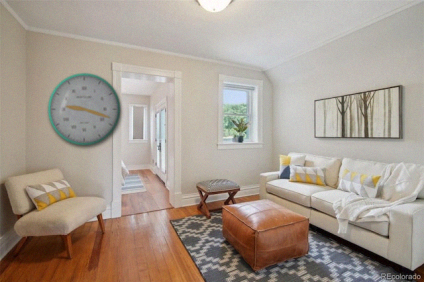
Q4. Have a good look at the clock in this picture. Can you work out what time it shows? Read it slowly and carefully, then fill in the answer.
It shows 9:18
